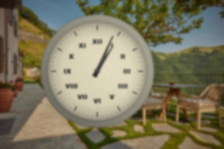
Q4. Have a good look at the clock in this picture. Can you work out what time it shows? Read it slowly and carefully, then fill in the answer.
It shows 1:04
